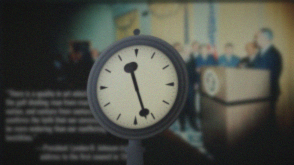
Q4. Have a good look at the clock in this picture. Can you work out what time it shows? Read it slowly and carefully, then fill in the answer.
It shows 11:27
